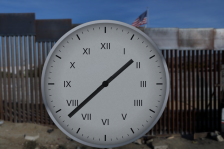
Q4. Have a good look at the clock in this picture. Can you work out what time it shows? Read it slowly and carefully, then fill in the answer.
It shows 1:38
